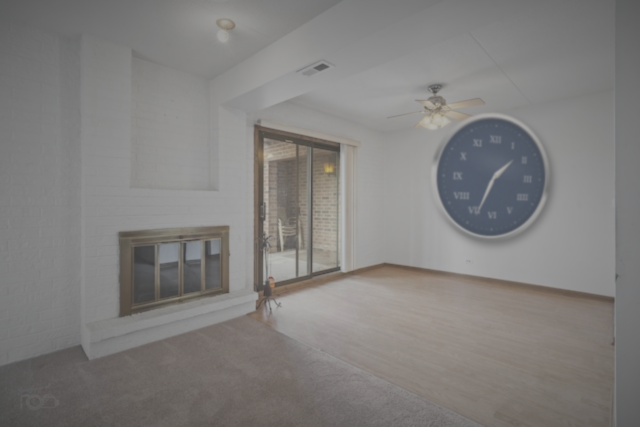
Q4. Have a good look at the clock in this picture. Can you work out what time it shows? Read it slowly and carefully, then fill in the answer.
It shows 1:34
